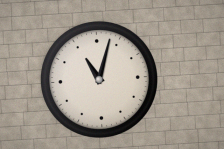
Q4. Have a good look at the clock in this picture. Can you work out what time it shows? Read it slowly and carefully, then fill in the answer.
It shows 11:03
